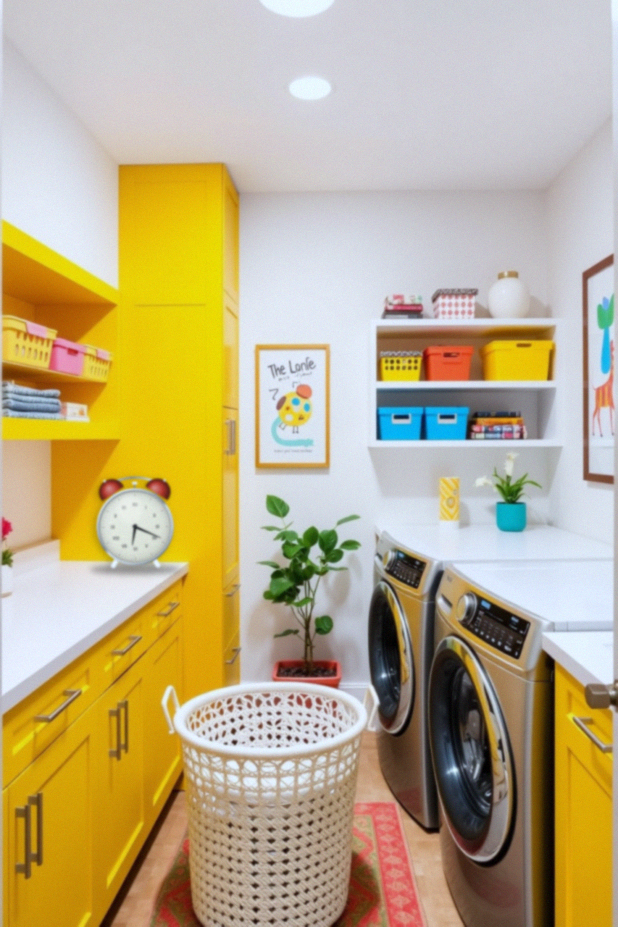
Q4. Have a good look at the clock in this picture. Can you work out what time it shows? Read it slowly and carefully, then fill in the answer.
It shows 6:19
